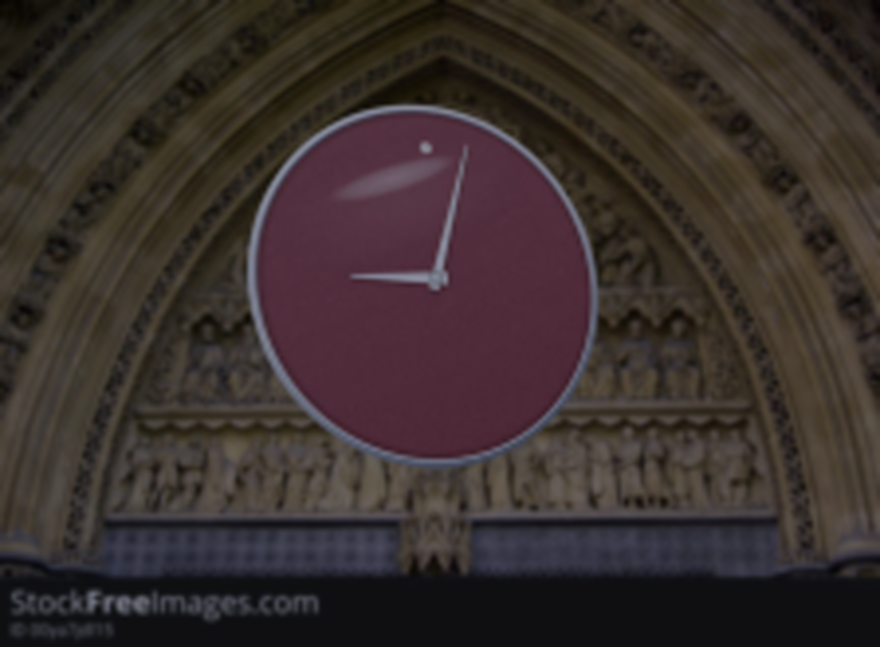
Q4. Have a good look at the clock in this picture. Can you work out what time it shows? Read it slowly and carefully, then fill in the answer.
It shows 9:03
